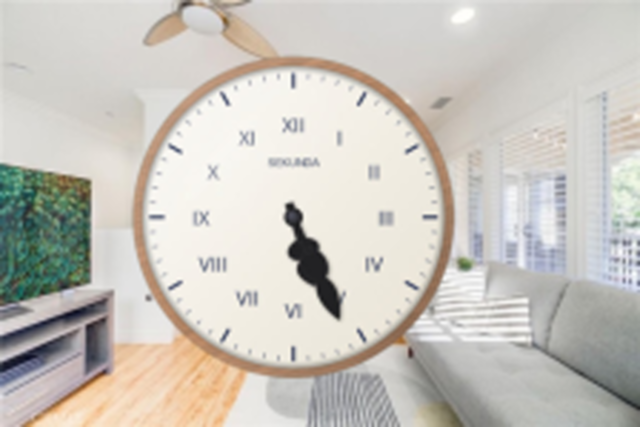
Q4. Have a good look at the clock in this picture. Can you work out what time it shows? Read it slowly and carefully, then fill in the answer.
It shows 5:26
